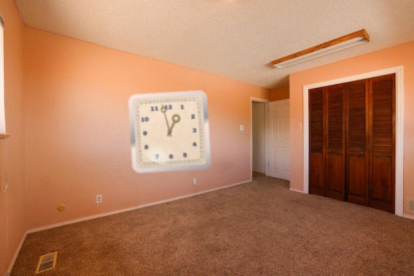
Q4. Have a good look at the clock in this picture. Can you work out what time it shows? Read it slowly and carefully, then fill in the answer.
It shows 12:58
